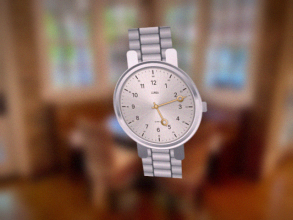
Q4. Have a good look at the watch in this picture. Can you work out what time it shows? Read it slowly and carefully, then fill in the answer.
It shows 5:12
